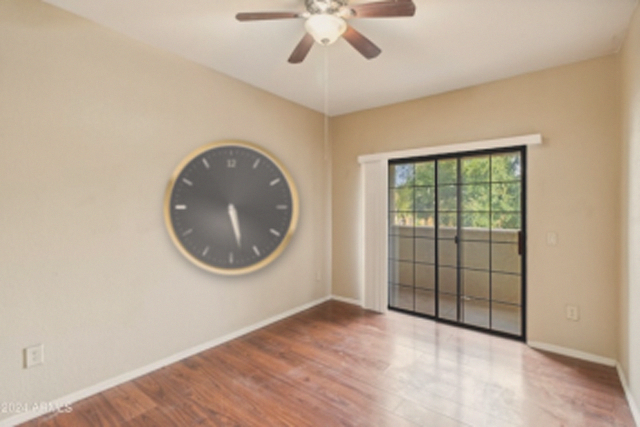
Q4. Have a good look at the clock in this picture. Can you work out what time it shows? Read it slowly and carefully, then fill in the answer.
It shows 5:28
